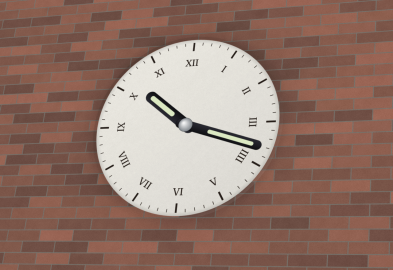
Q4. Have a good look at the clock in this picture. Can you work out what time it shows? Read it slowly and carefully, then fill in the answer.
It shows 10:18
